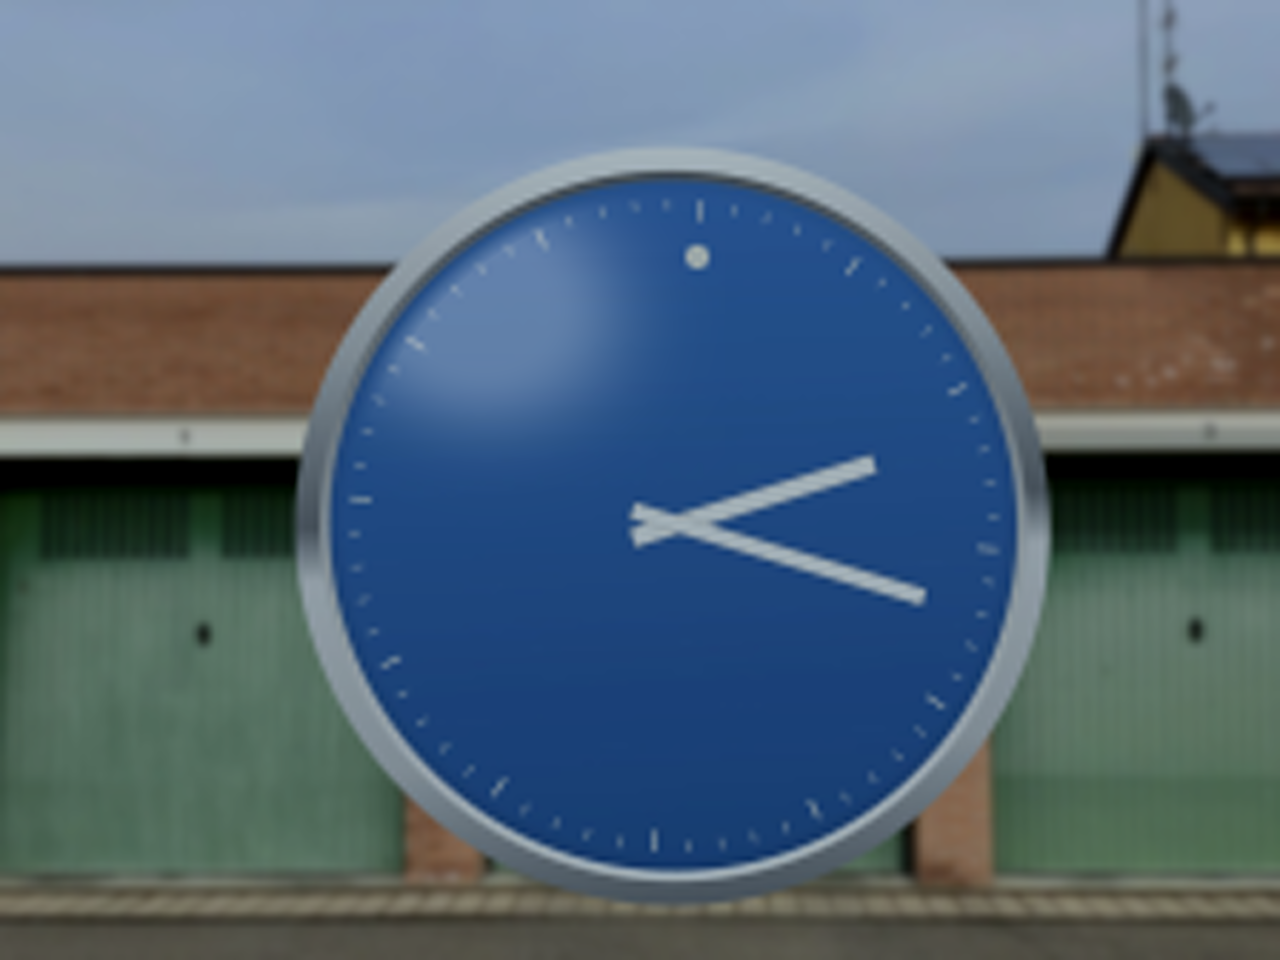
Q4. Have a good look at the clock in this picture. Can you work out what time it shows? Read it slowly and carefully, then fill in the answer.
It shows 2:17
